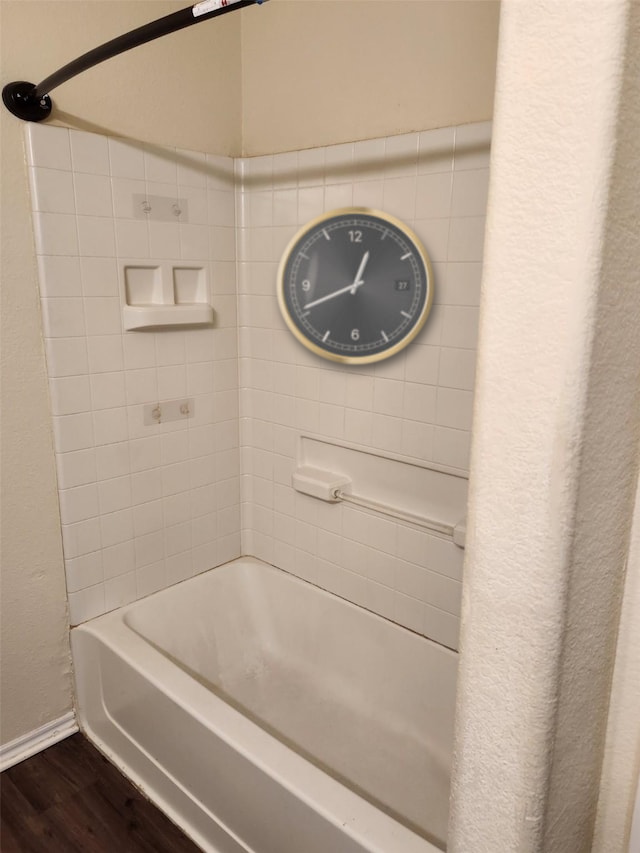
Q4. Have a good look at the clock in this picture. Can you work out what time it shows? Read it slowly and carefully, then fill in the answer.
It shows 12:41
